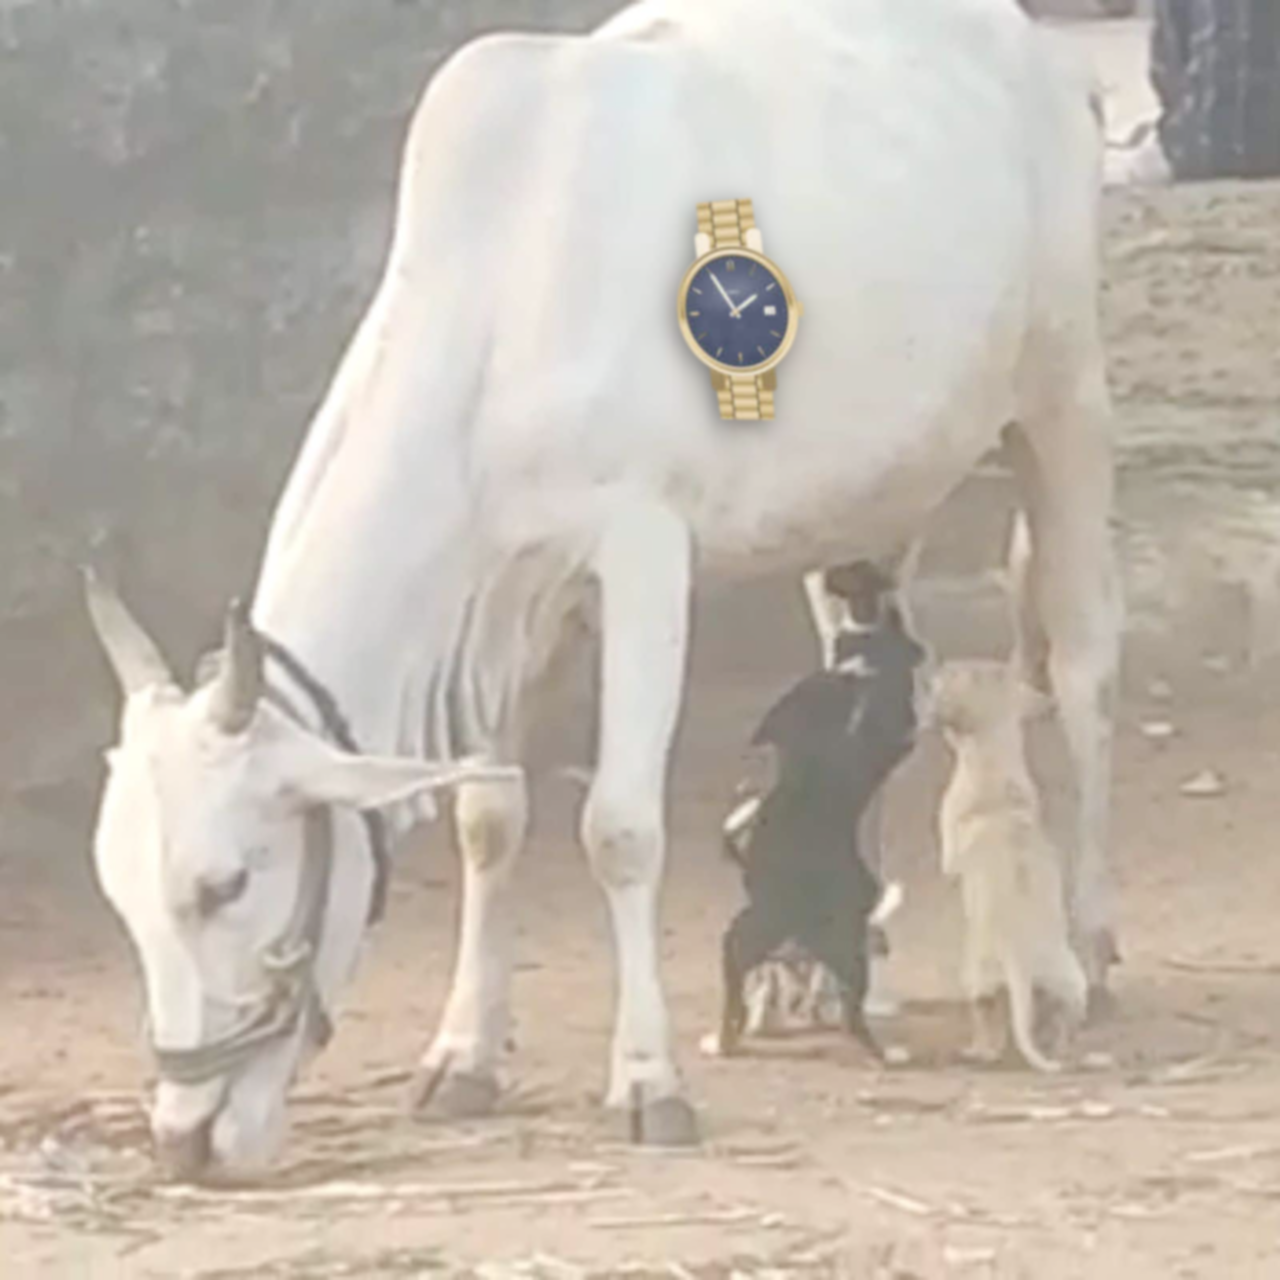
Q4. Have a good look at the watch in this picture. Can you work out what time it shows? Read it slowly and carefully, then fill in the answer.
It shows 1:55
